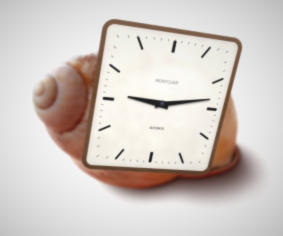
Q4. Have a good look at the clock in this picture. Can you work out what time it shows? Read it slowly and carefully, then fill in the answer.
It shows 9:13
